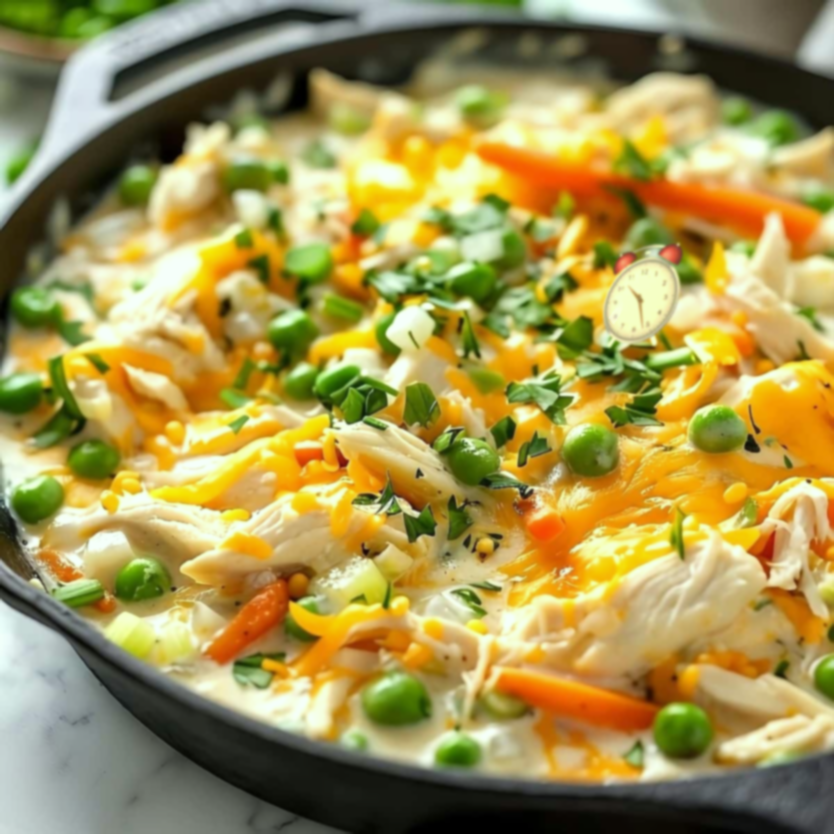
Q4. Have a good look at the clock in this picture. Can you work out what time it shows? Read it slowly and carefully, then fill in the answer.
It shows 10:27
